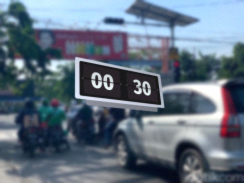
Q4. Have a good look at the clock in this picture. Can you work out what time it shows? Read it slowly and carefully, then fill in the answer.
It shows 0:30
